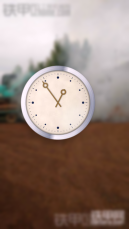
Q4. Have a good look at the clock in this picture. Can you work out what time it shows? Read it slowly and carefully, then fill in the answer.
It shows 12:54
